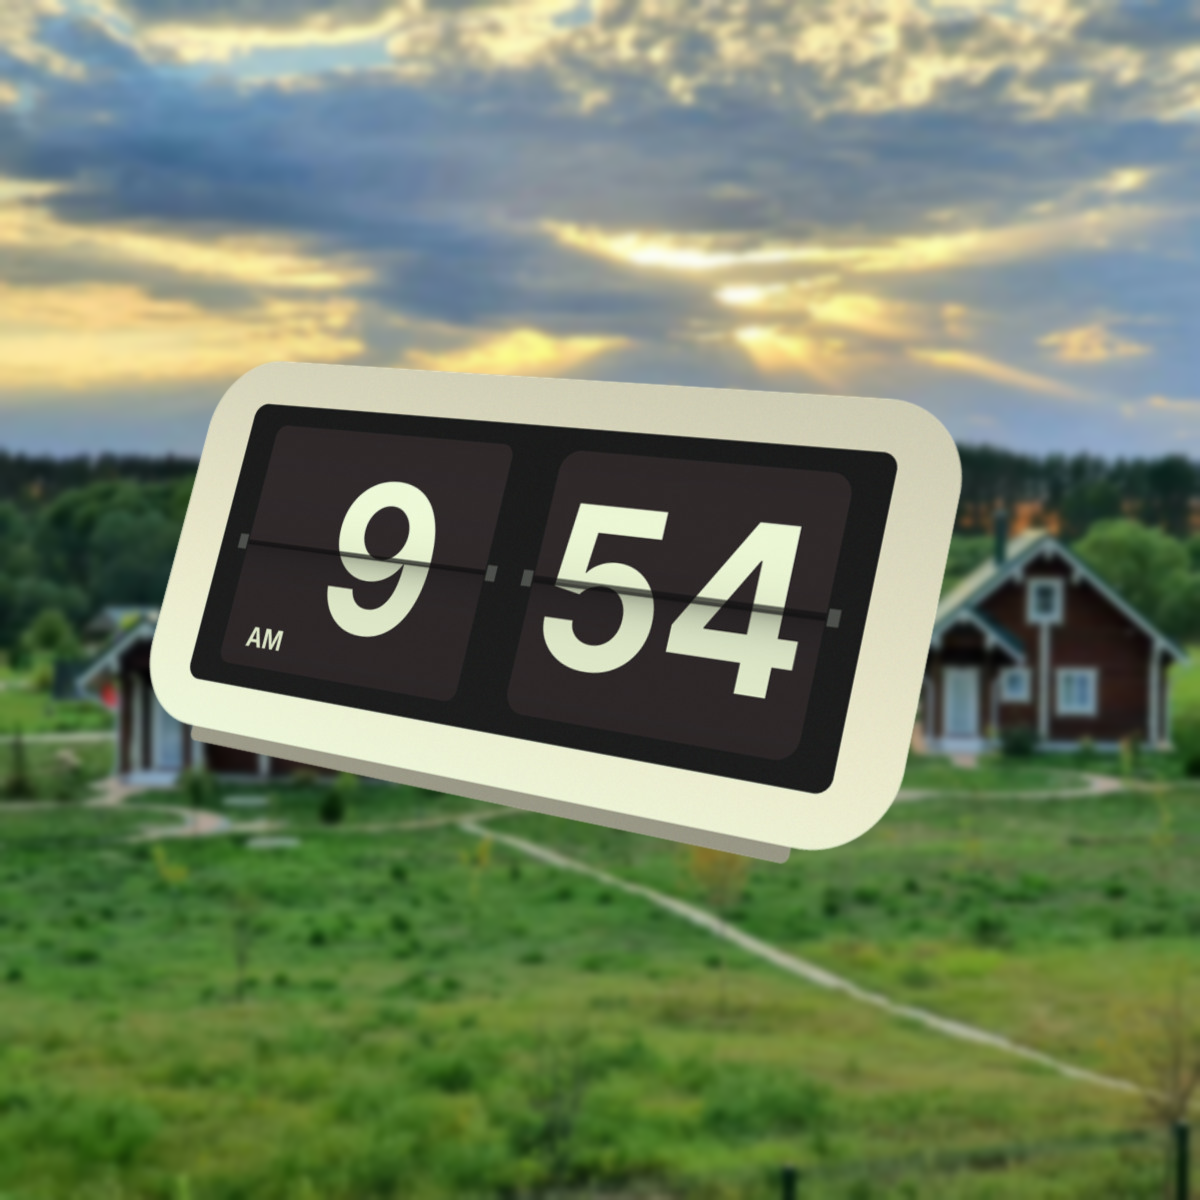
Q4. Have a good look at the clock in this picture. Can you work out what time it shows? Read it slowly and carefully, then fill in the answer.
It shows 9:54
